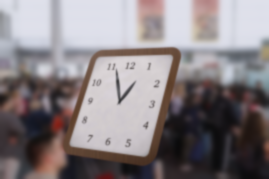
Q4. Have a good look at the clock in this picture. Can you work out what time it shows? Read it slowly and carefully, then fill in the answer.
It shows 12:56
